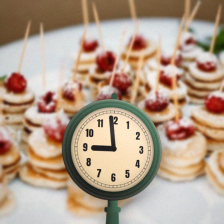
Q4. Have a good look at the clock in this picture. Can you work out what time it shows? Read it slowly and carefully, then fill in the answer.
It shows 8:59
